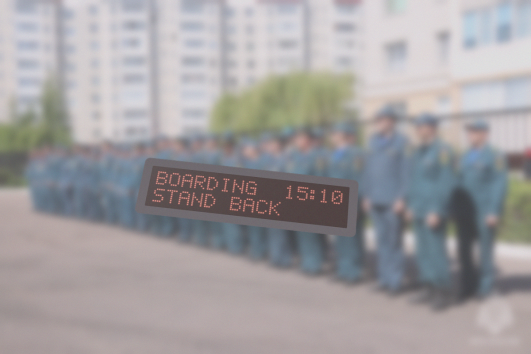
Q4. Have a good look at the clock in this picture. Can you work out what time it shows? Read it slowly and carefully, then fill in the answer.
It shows 15:10
